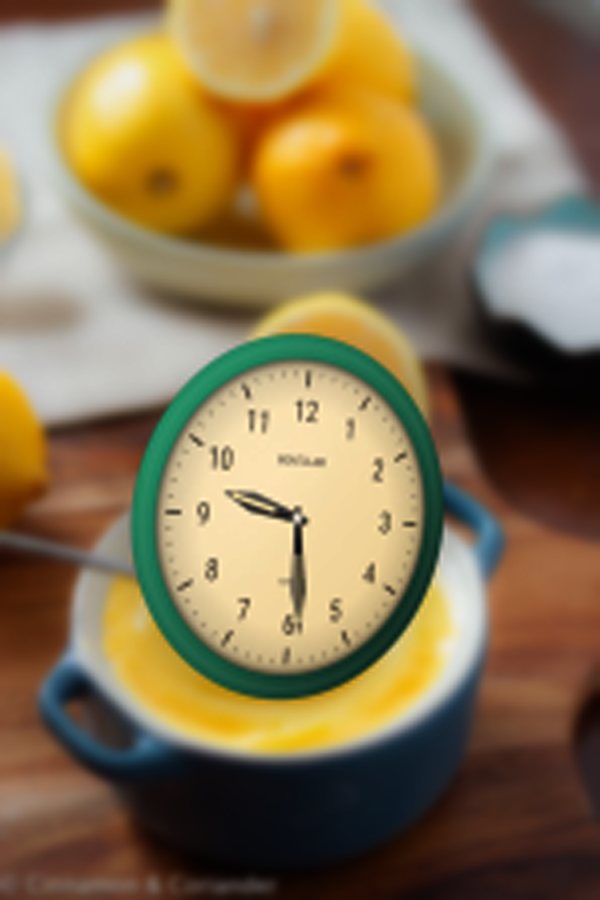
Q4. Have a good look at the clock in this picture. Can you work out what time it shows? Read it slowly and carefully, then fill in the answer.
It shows 9:29
